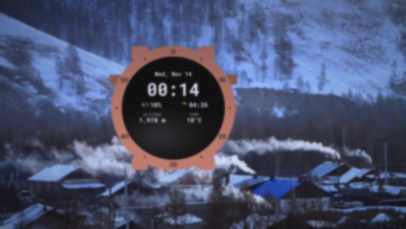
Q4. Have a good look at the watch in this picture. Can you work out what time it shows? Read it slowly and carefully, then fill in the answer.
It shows 0:14
